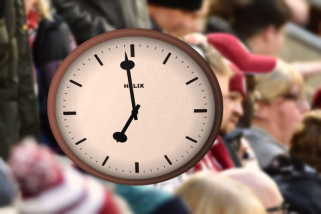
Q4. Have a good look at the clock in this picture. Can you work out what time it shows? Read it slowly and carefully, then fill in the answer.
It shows 6:59
